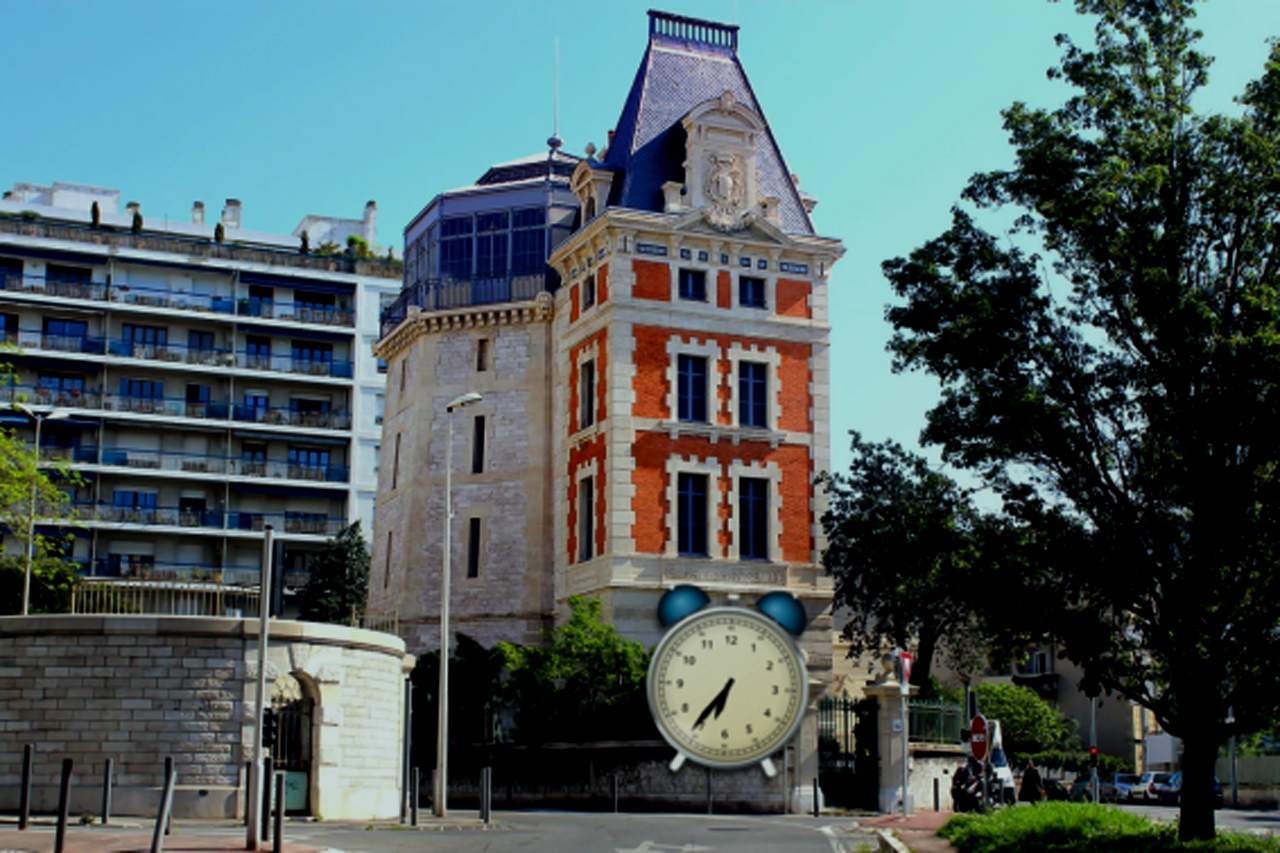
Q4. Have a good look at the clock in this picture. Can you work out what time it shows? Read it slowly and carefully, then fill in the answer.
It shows 6:36
